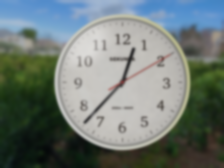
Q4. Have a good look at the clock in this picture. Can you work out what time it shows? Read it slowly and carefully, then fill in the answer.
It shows 12:37:10
